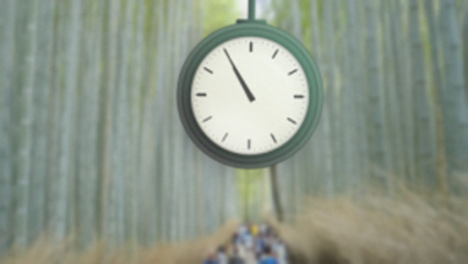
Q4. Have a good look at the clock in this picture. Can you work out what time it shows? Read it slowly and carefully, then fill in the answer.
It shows 10:55
